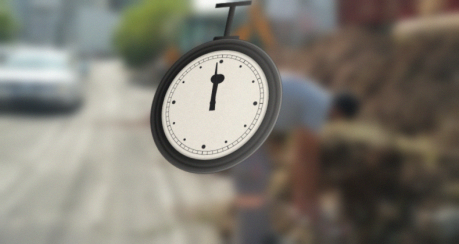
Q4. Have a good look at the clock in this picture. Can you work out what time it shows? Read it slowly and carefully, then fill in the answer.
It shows 11:59
